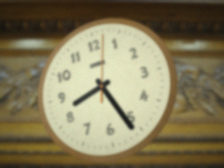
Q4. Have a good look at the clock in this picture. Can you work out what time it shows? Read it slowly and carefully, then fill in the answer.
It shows 8:26:02
